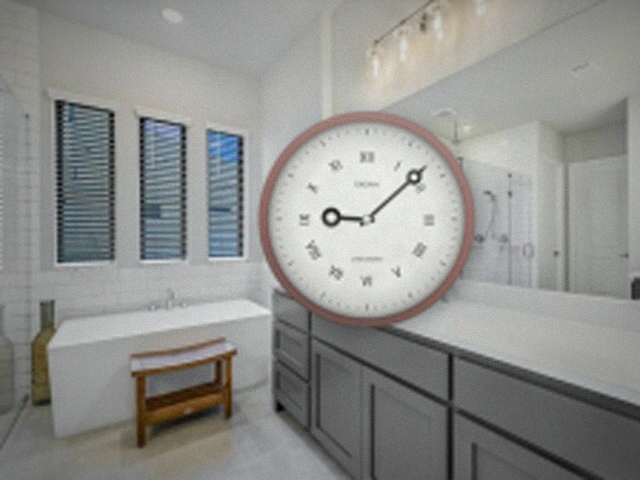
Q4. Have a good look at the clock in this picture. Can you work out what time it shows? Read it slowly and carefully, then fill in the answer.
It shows 9:08
